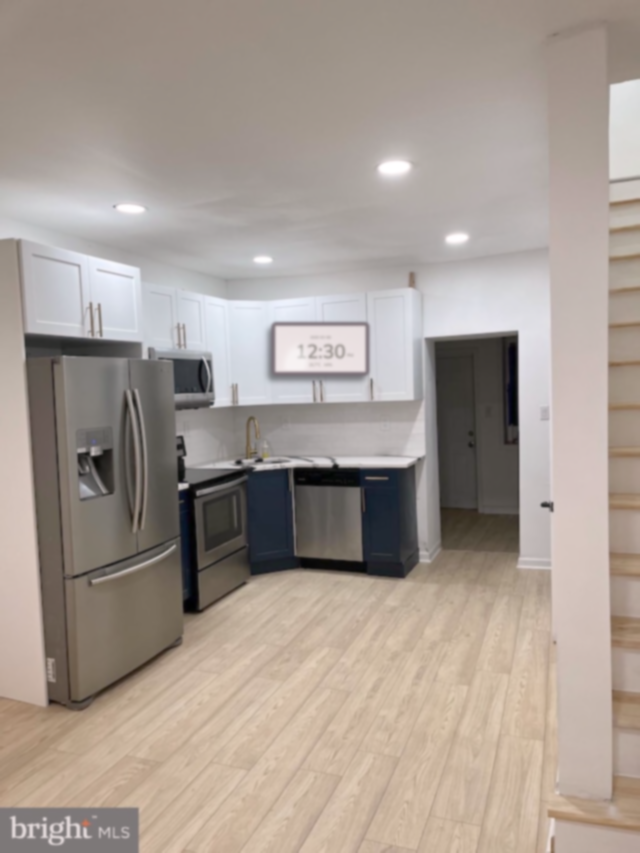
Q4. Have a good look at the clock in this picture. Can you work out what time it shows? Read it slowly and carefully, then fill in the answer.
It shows 12:30
